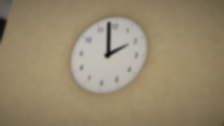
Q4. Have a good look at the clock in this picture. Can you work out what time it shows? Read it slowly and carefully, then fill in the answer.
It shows 1:58
